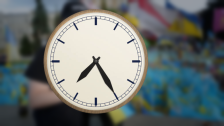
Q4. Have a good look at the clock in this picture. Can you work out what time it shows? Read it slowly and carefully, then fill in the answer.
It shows 7:25
